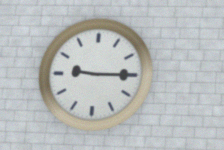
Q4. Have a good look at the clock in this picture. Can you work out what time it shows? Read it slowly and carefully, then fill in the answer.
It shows 9:15
